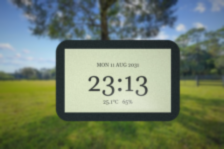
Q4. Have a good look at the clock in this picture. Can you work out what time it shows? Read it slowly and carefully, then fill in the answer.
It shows 23:13
